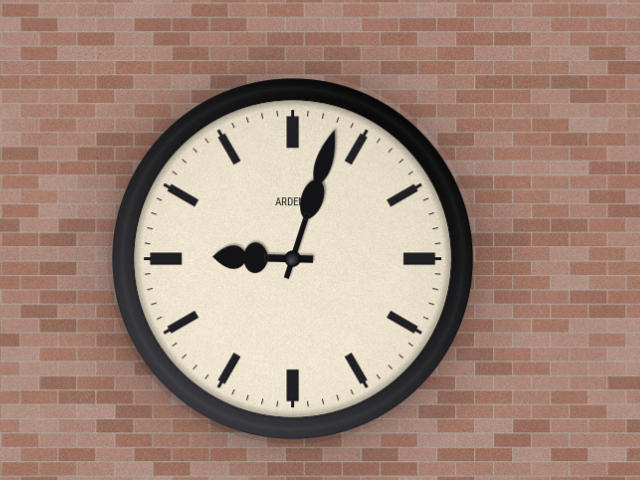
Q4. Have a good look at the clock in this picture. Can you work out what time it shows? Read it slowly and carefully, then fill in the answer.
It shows 9:03
